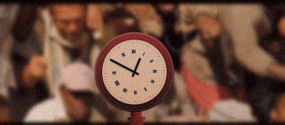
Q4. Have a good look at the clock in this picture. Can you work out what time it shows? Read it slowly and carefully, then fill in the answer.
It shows 12:50
